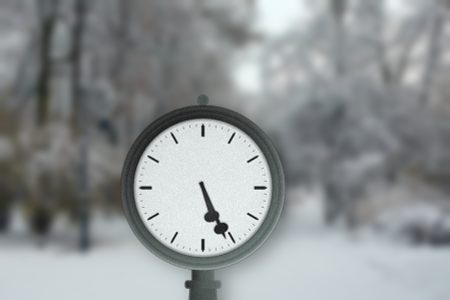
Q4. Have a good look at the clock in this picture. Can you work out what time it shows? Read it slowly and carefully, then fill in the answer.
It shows 5:26
